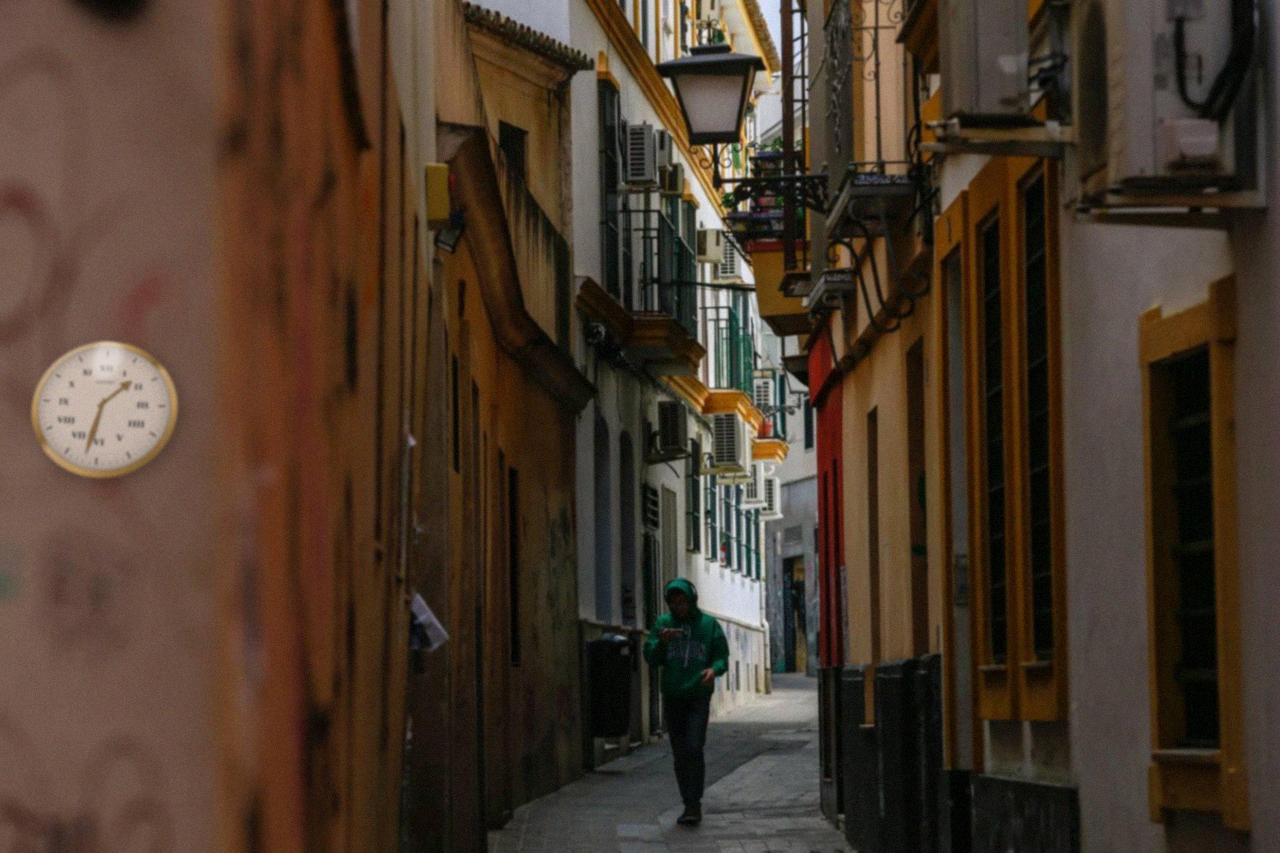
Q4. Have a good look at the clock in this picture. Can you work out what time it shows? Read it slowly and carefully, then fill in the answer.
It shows 1:32
